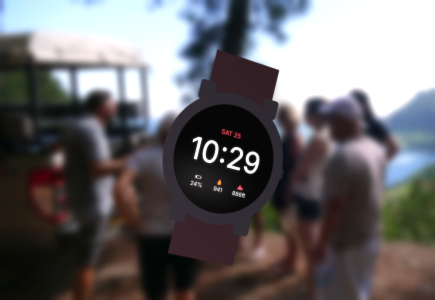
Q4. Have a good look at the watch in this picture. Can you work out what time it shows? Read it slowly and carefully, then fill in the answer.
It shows 10:29
